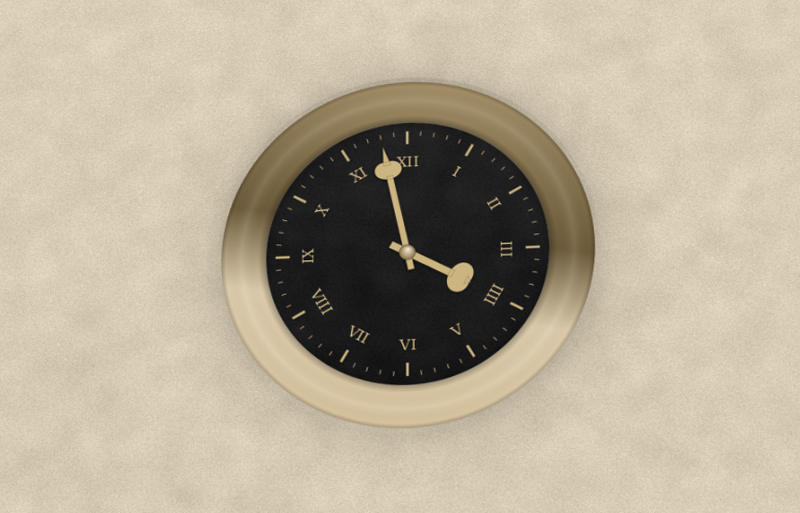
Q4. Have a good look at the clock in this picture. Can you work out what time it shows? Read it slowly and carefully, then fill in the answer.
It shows 3:58
